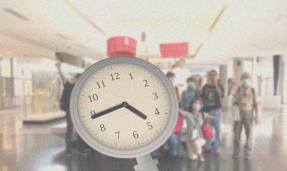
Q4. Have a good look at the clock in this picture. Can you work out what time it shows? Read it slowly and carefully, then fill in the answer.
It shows 4:44
